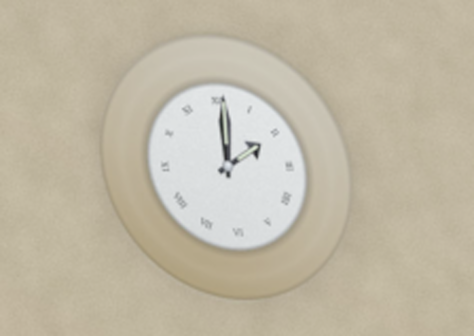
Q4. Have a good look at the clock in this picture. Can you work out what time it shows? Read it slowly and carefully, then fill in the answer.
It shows 2:01
